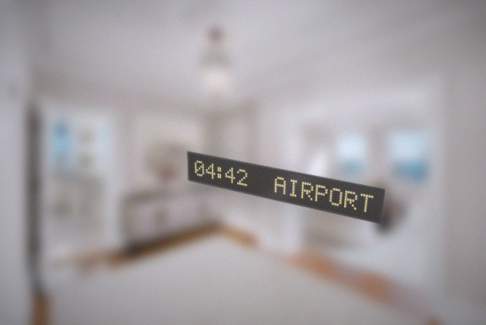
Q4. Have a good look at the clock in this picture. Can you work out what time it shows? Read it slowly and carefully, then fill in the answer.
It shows 4:42
